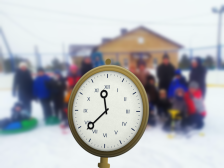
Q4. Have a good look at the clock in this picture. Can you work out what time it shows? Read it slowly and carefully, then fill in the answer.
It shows 11:38
